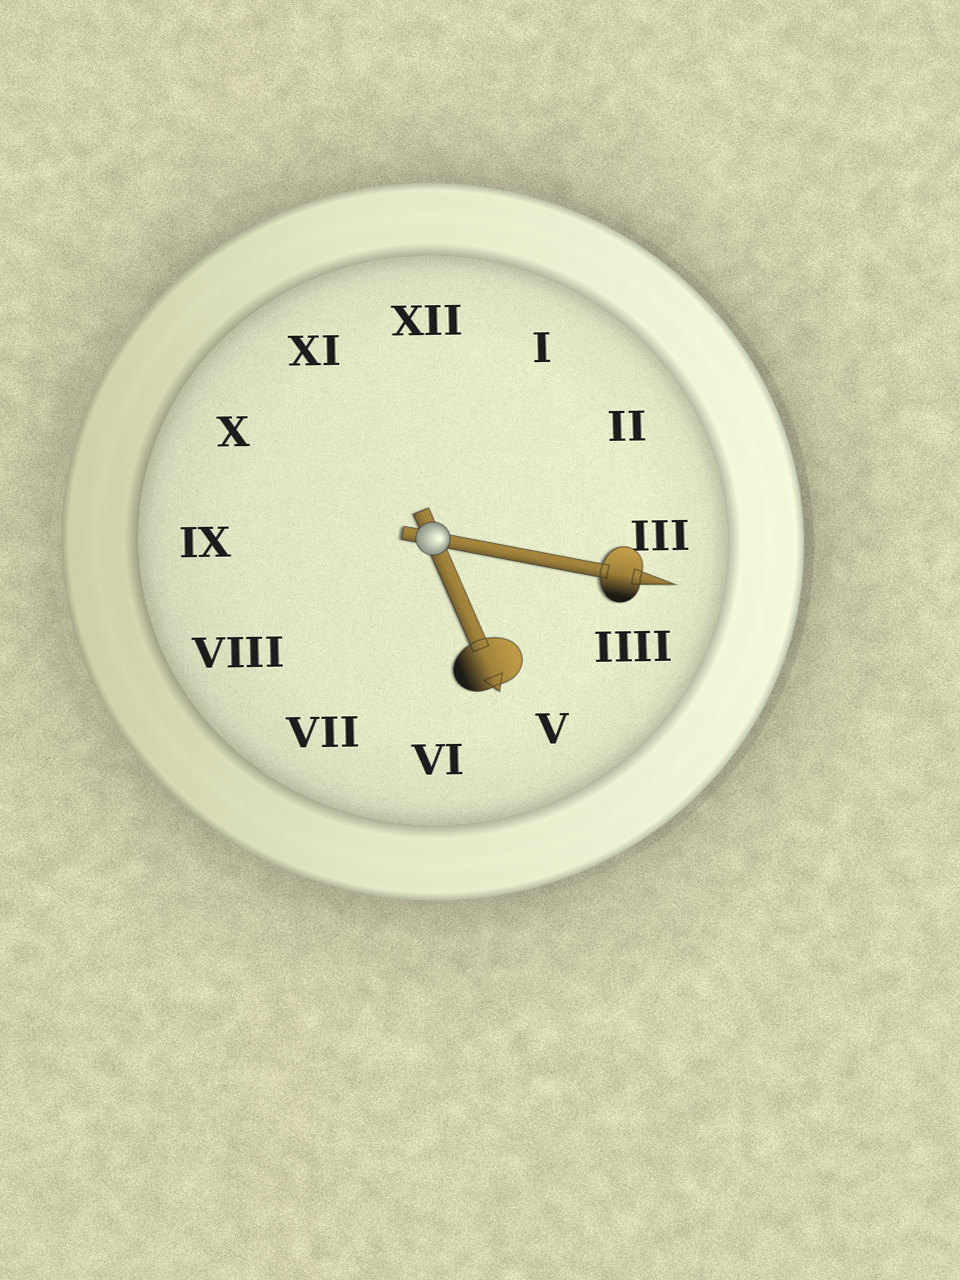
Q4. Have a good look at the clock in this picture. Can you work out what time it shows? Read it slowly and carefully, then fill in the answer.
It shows 5:17
